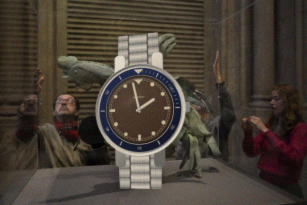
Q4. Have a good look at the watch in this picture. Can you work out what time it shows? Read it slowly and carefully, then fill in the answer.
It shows 1:58
